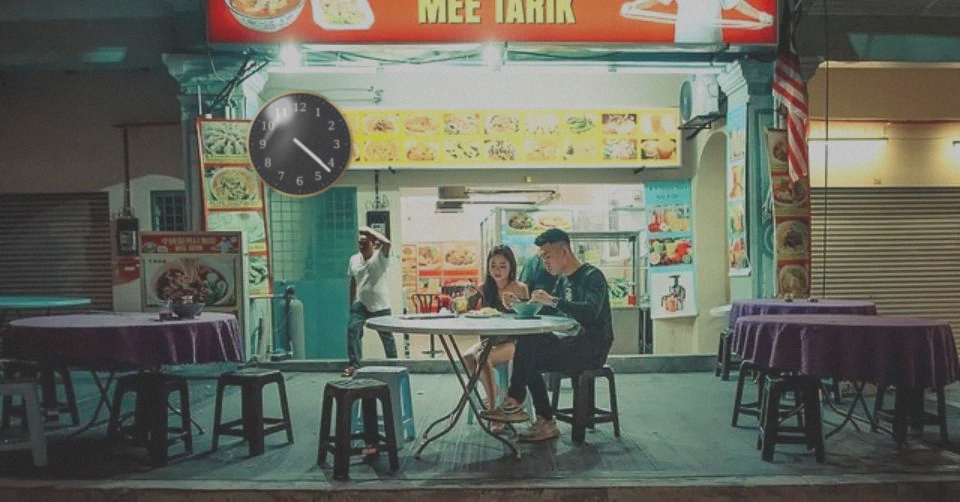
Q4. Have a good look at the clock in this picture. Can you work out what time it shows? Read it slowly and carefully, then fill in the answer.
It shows 4:22
